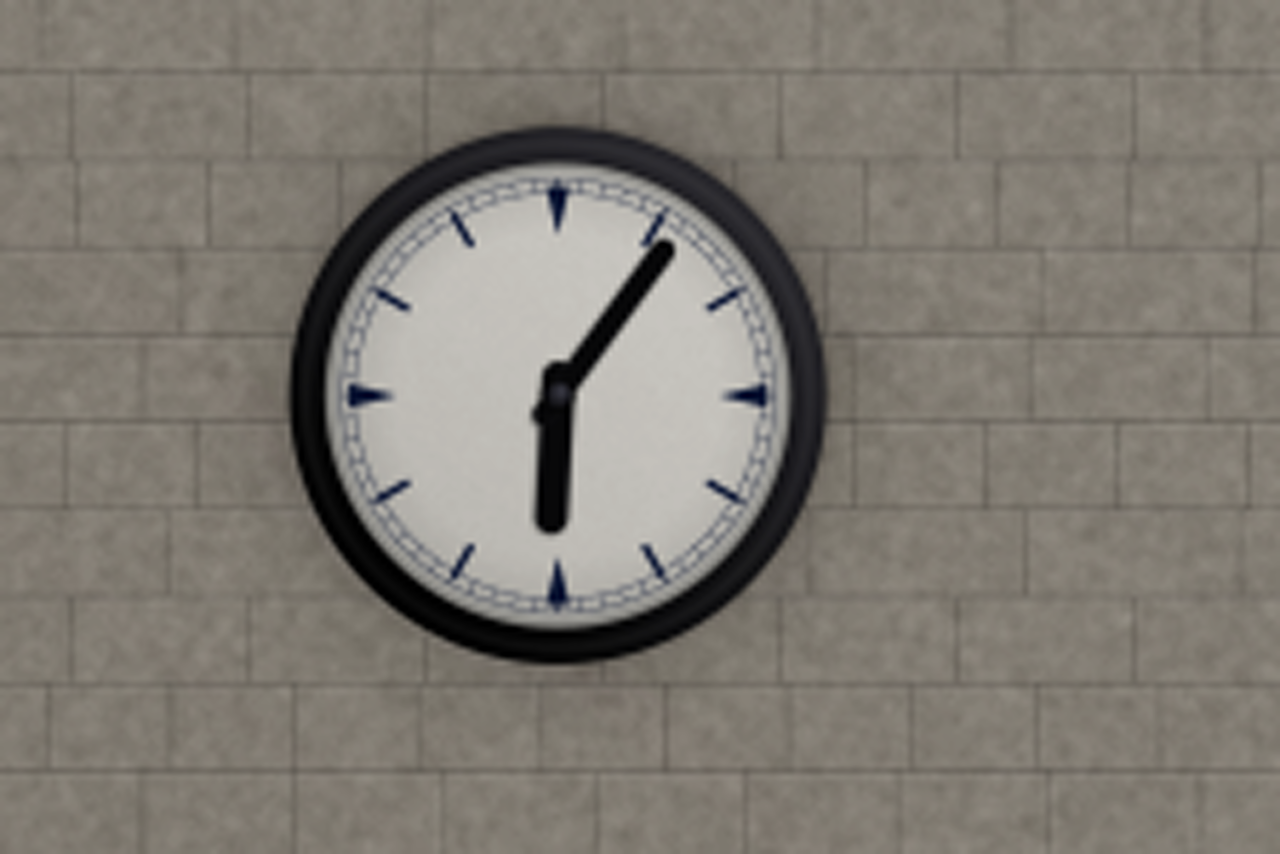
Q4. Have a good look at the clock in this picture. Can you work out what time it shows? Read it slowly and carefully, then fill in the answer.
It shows 6:06
